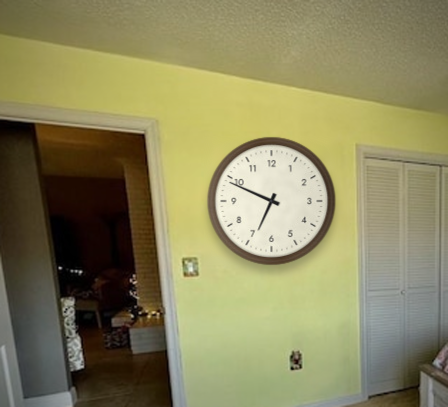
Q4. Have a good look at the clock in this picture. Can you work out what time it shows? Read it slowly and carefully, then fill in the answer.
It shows 6:49
